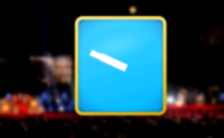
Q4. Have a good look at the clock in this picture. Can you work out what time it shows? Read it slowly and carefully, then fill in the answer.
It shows 9:49
